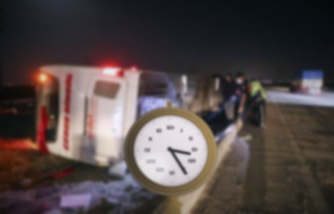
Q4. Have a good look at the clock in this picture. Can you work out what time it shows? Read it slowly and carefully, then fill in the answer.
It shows 3:25
